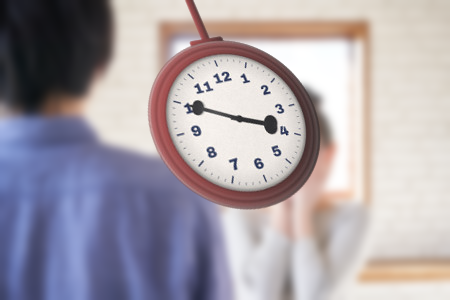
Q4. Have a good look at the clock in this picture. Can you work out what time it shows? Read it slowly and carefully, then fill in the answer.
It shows 3:50
